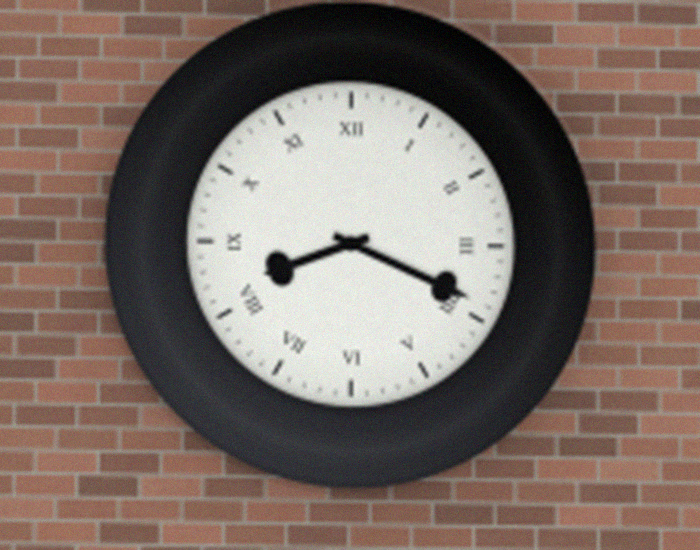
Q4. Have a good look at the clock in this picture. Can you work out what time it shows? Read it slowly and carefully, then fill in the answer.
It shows 8:19
